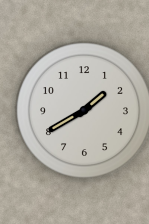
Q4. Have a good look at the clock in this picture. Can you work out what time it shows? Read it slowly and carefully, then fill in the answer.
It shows 1:40
